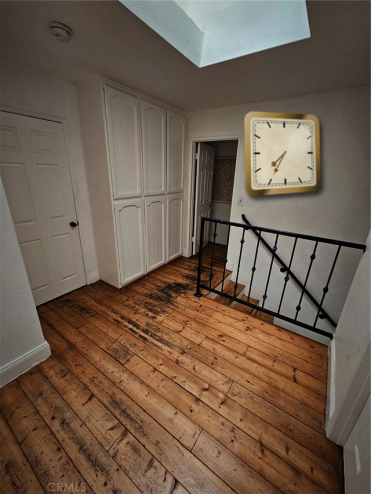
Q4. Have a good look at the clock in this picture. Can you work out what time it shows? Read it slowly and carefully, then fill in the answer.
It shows 7:35
